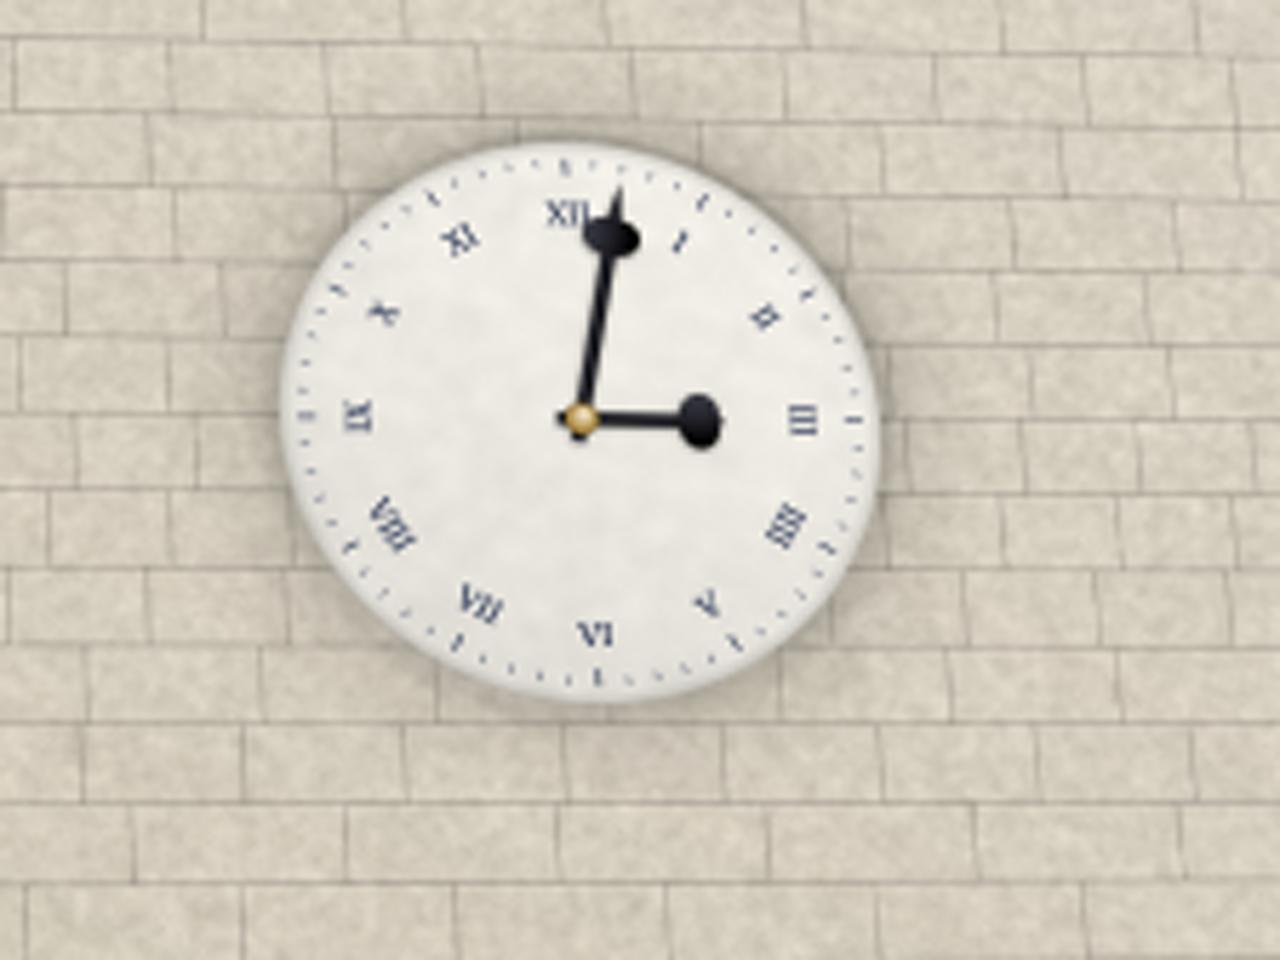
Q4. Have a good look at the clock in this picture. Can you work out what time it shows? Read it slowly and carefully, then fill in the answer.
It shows 3:02
